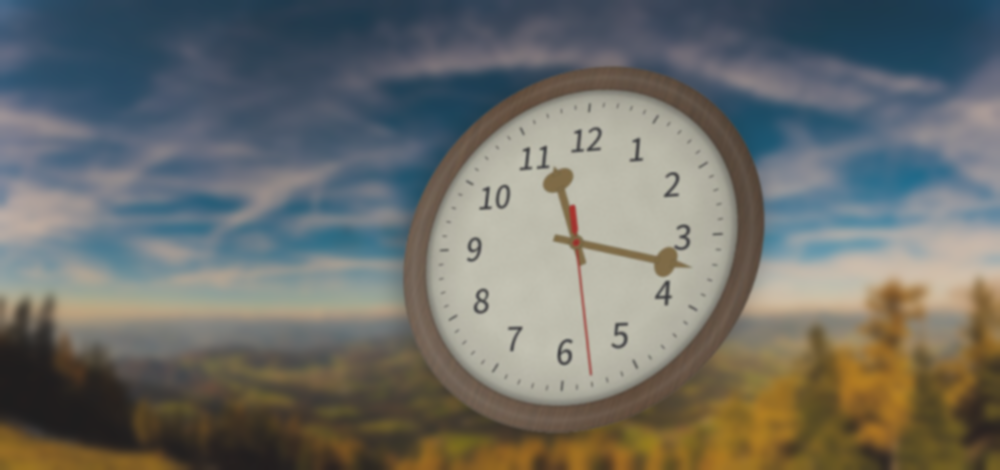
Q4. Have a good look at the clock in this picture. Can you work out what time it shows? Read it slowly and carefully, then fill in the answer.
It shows 11:17:28
